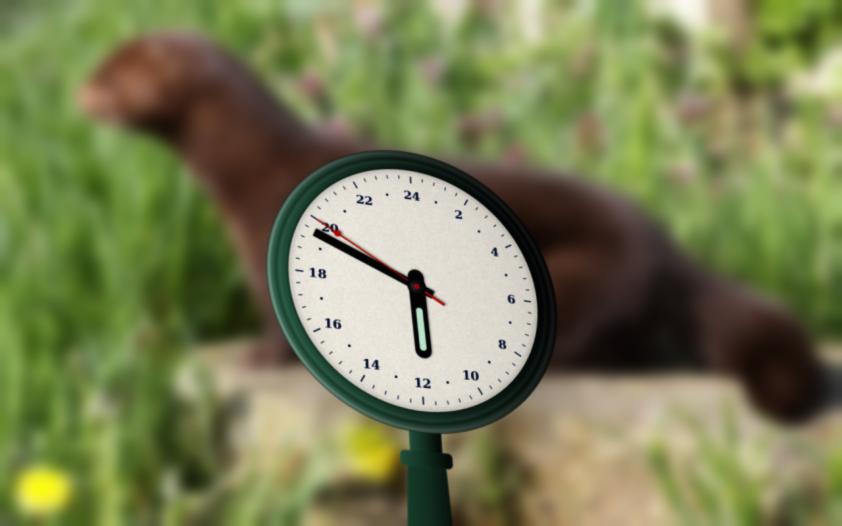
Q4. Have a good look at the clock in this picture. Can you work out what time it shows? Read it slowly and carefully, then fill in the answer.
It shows 11:48:50
